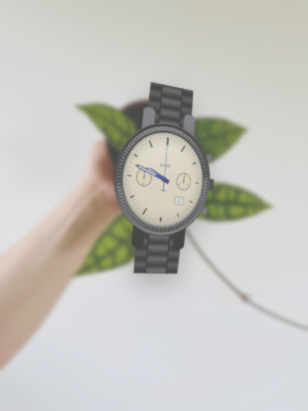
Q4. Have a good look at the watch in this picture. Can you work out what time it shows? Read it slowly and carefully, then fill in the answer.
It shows 9:48
